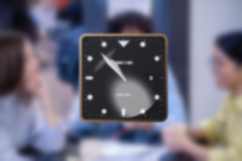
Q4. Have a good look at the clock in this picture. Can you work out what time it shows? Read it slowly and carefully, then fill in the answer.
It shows 10:53
